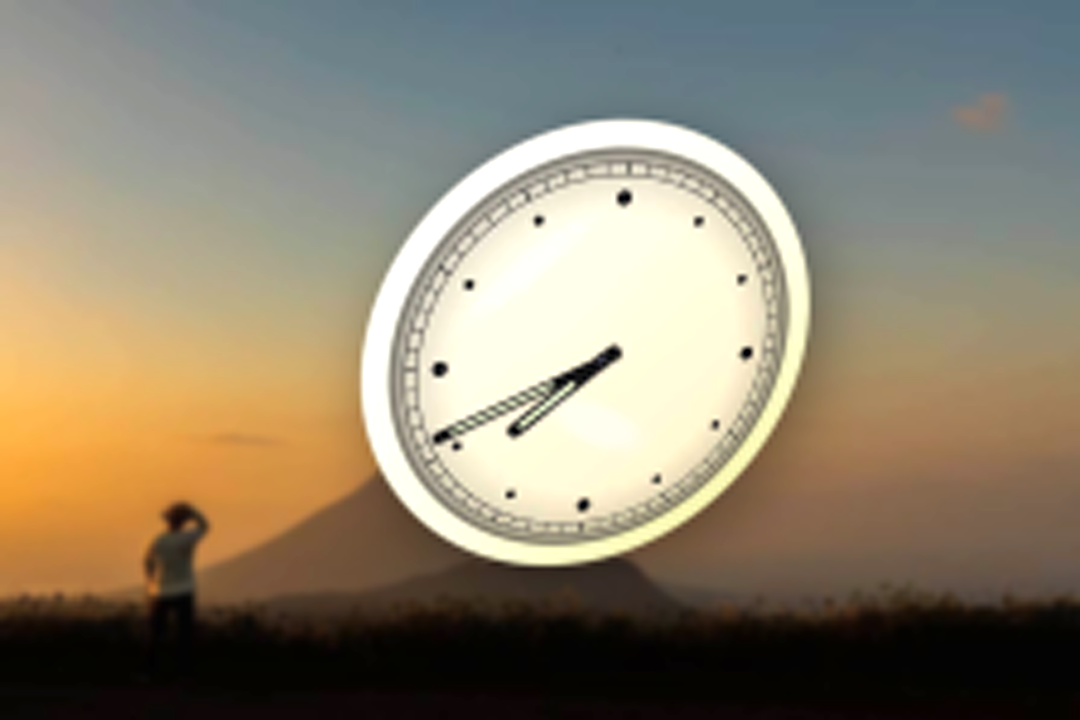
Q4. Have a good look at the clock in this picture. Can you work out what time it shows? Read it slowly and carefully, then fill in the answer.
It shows 7:41
